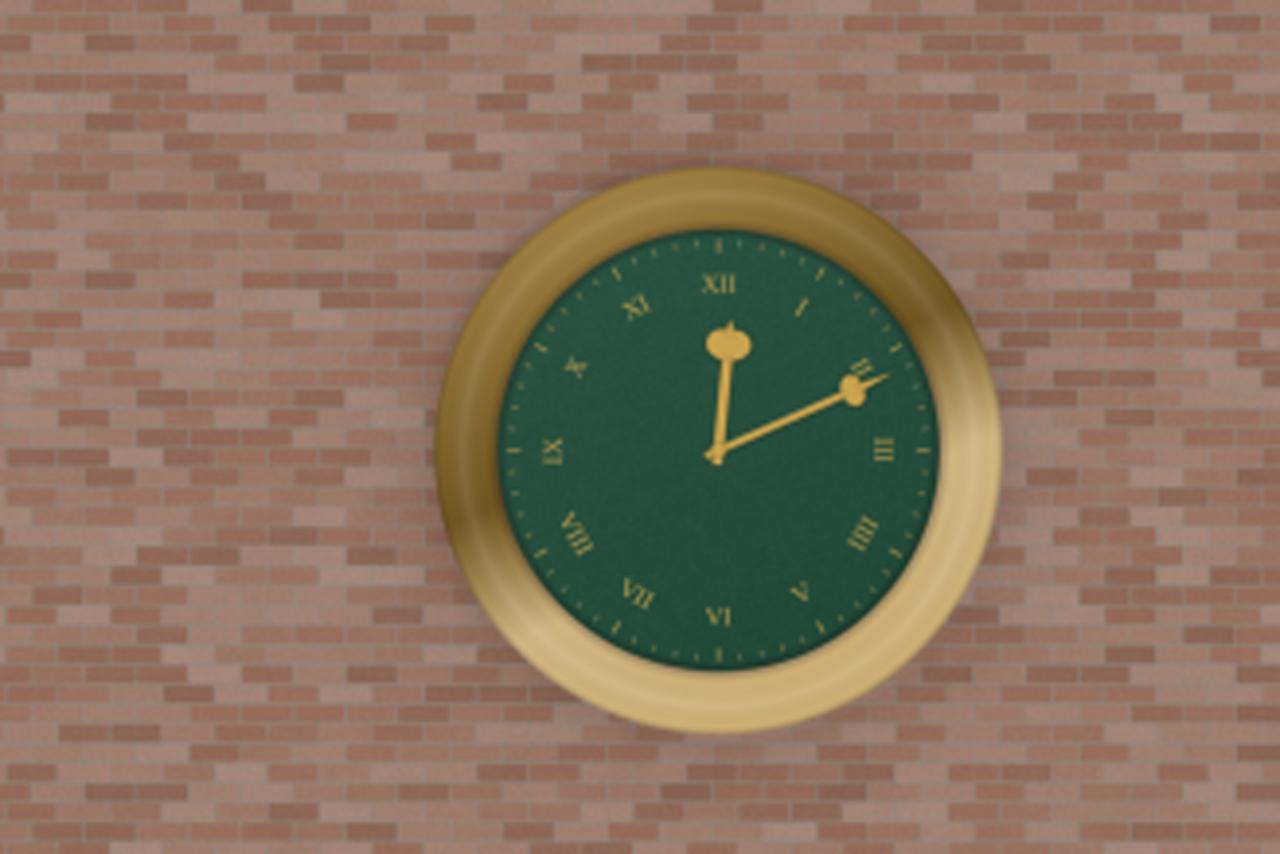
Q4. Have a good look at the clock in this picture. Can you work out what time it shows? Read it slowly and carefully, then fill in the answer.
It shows 12:11
